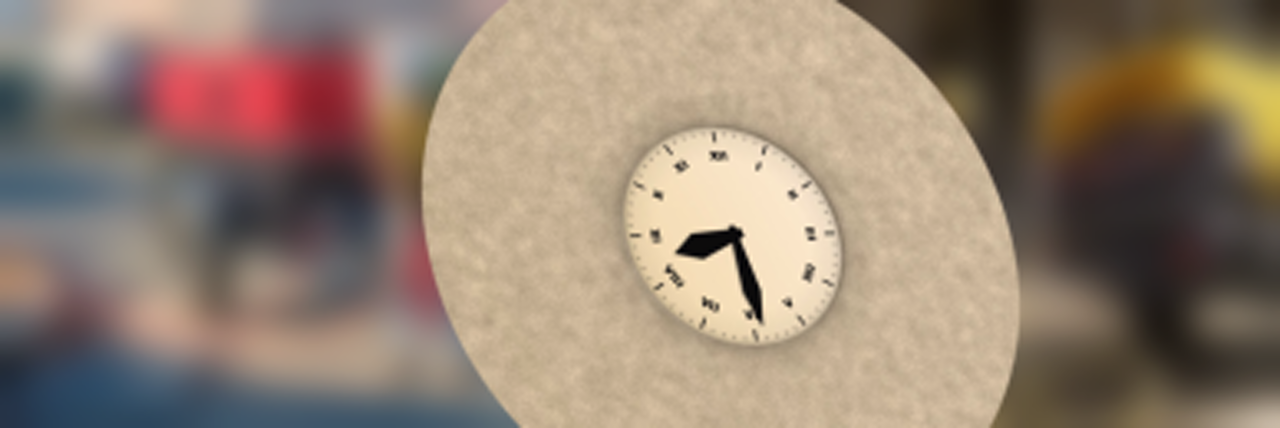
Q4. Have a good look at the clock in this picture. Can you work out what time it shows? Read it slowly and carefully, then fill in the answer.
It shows 8:29
